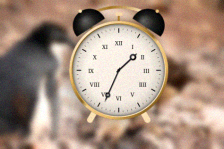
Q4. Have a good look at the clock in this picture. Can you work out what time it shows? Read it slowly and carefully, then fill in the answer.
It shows 1:34
